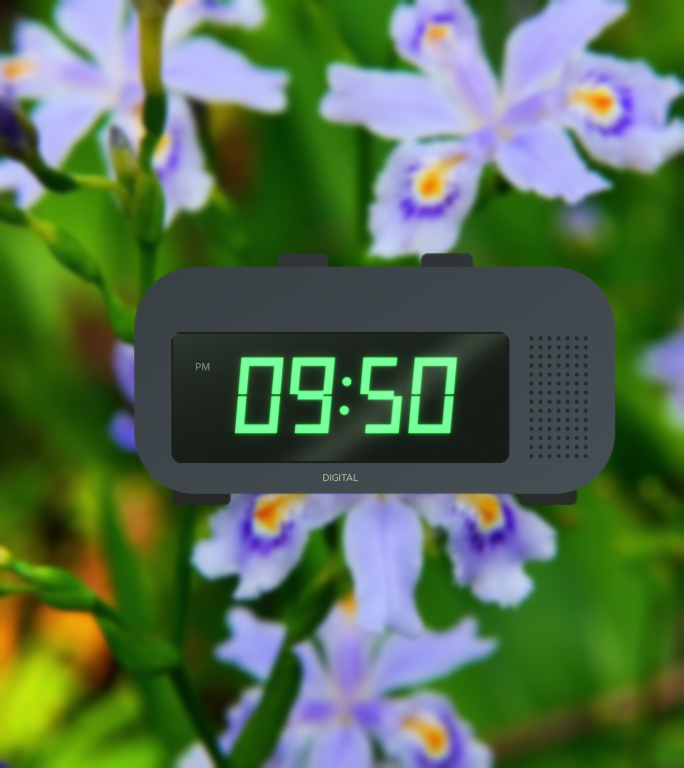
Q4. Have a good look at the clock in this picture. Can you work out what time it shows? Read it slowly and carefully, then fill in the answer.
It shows 9:50
